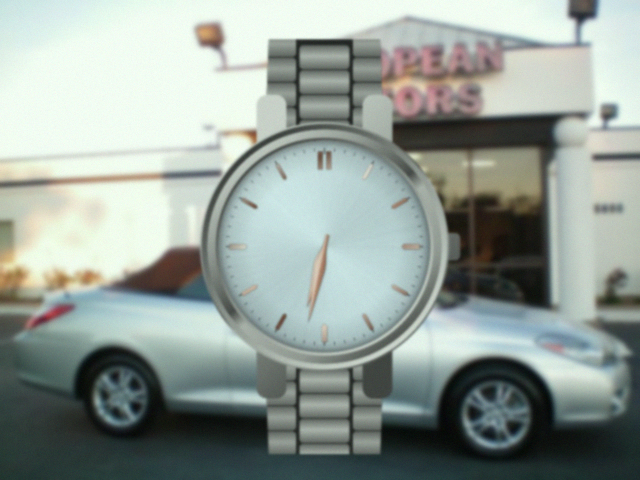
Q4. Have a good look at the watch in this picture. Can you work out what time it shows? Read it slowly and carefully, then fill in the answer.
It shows 6:32
